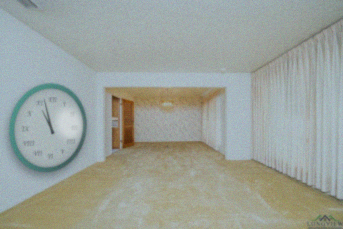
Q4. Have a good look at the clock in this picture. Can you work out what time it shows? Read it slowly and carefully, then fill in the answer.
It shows 10:57
